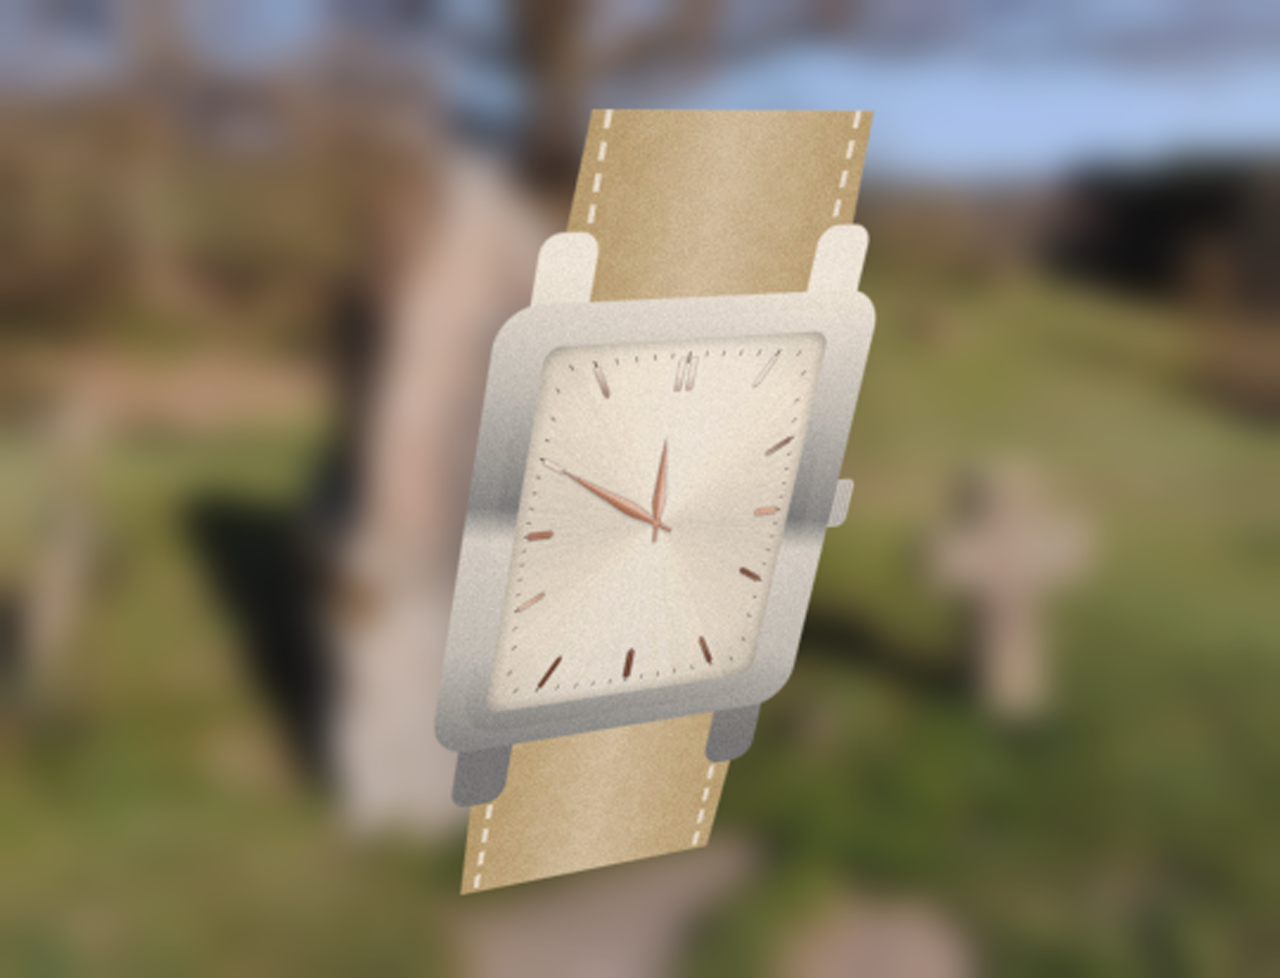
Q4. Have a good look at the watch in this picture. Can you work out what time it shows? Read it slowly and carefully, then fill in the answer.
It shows 11:50
